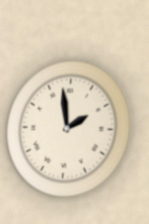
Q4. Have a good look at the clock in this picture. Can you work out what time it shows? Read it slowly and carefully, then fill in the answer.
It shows 1:58
